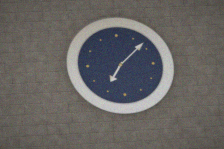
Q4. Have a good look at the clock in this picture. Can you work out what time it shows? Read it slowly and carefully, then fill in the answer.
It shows 7:08
